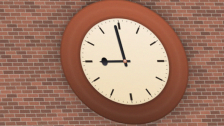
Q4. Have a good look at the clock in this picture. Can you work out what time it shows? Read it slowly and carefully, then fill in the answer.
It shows 8:59
